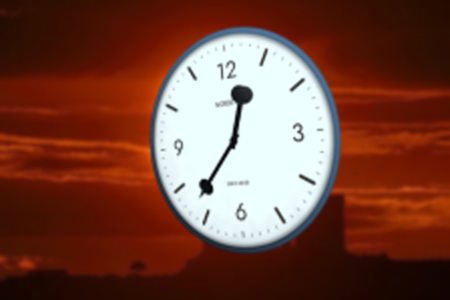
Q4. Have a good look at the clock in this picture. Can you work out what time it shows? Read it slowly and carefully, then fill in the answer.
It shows 12:37
